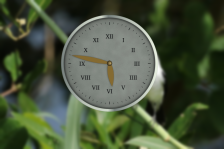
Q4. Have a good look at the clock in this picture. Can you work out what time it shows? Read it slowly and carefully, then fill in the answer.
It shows 5:47
